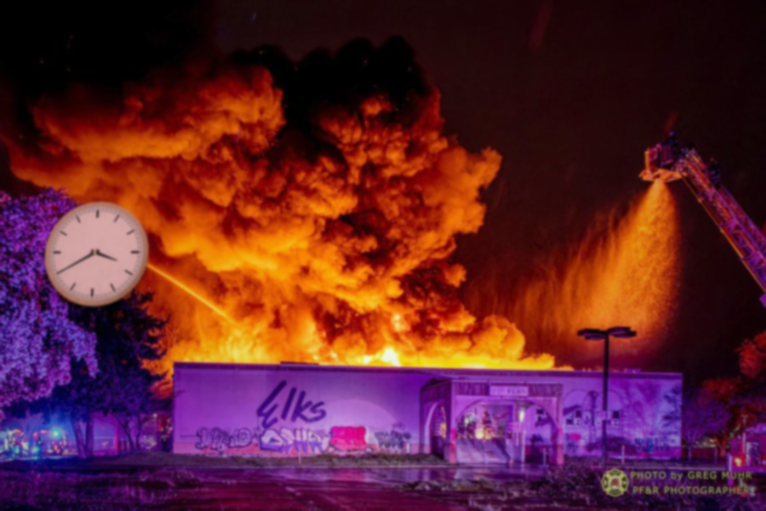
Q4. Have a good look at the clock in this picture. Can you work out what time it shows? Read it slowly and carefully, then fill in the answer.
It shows 3:40
